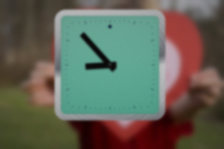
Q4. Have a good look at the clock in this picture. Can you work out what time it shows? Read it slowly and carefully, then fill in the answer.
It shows 8:53
